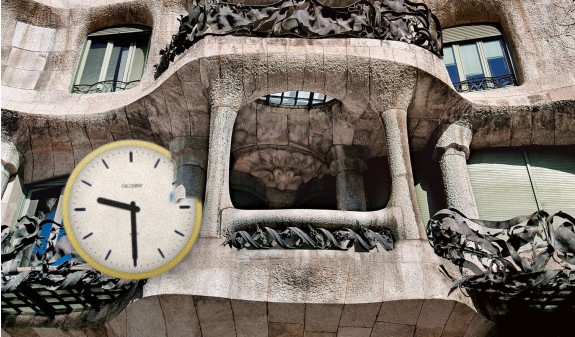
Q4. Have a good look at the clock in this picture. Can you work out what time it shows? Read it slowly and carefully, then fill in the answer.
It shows 9:30
